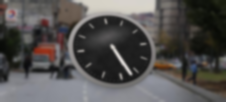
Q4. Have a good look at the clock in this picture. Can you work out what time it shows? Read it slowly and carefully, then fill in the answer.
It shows 5:27
